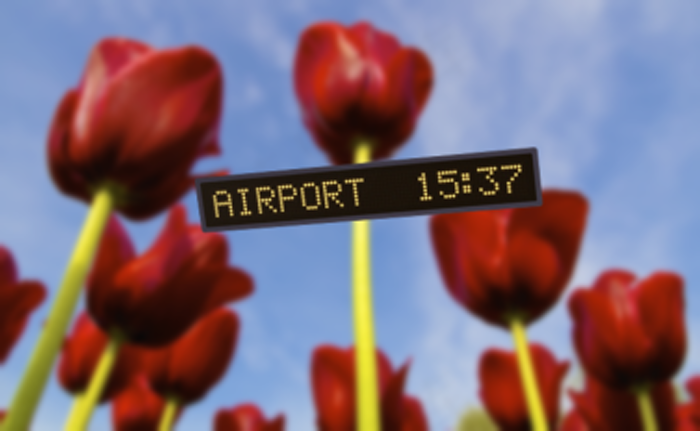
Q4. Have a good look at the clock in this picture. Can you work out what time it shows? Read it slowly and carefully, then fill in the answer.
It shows 15:37
